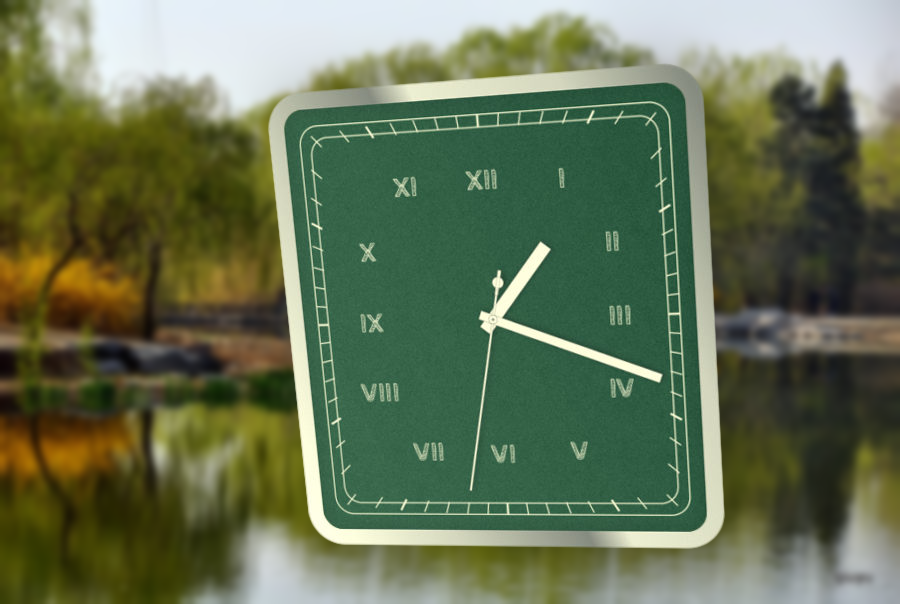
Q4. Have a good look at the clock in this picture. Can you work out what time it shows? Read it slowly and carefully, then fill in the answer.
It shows 1:18:32
